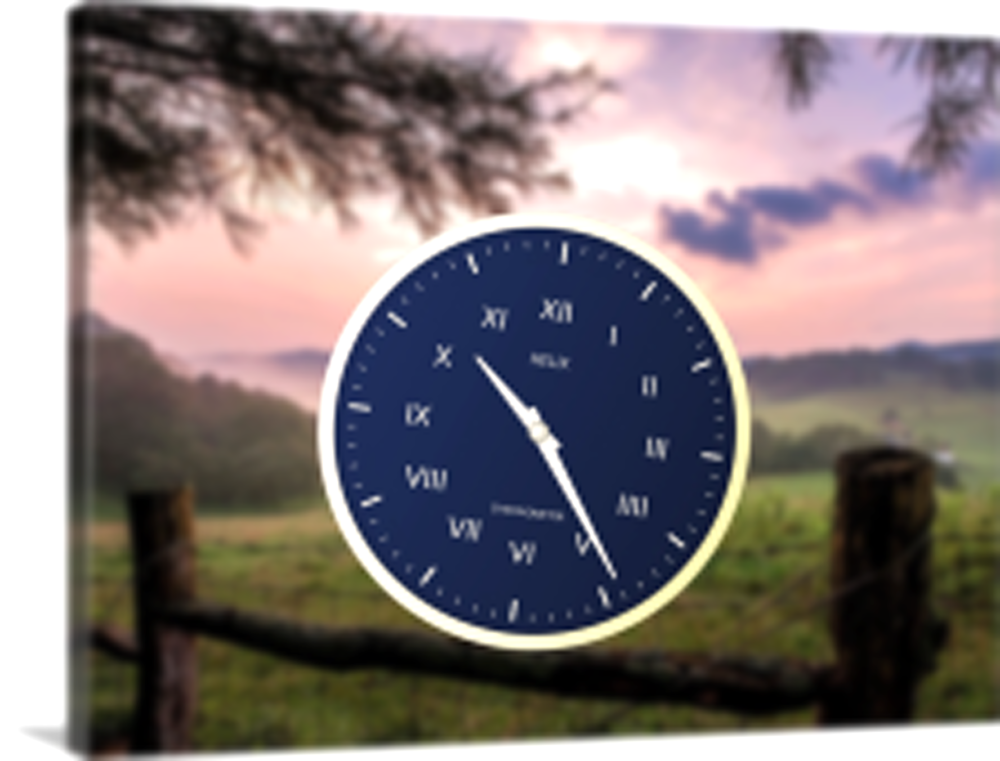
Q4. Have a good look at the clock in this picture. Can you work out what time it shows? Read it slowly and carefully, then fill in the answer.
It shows 10:24
